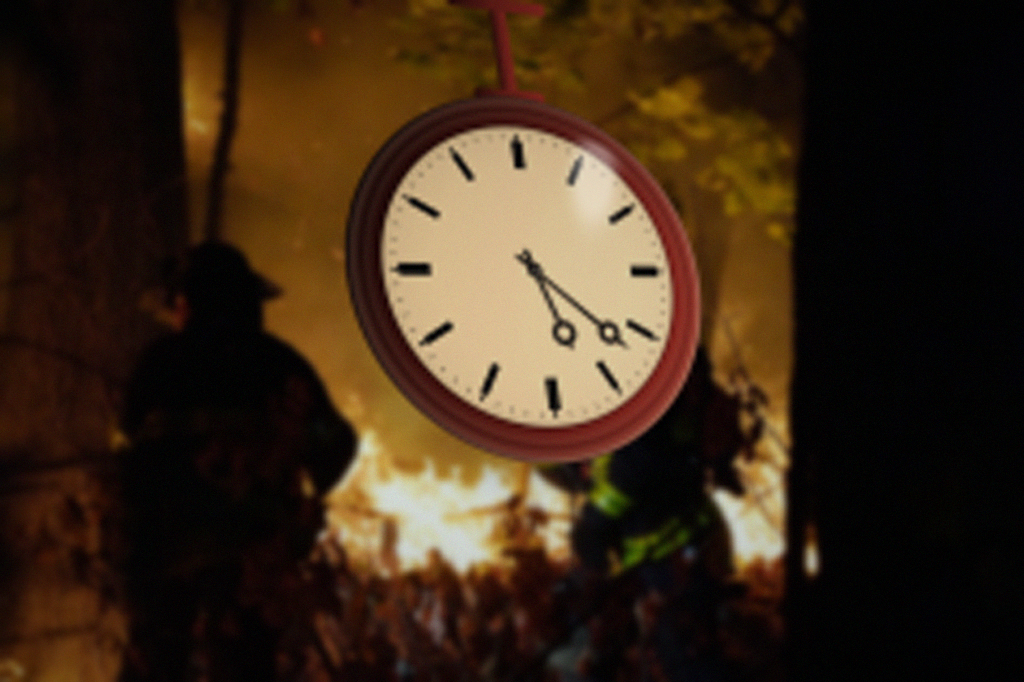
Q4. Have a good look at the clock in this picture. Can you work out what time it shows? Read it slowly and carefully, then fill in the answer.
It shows 5:22
